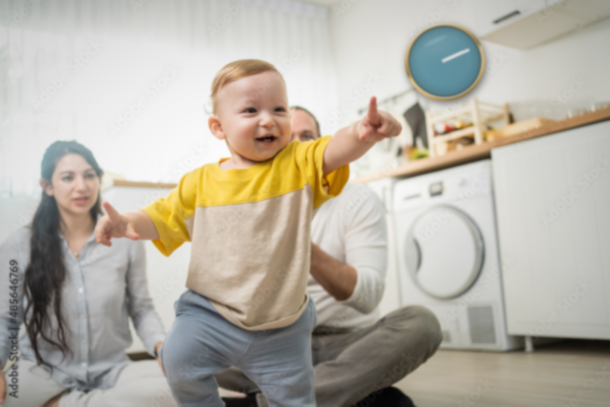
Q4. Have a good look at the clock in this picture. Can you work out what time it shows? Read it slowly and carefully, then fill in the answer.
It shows 2:11
